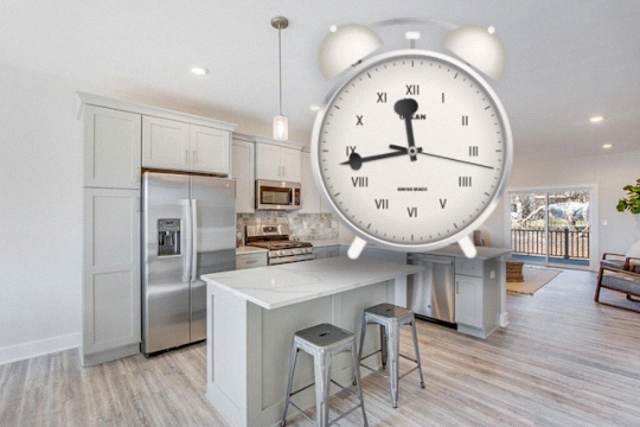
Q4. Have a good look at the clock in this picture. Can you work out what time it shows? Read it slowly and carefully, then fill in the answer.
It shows 11:43:17
